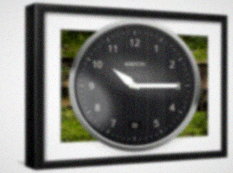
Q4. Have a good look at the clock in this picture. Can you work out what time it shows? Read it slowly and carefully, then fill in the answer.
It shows 10:15
